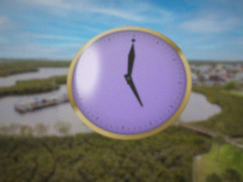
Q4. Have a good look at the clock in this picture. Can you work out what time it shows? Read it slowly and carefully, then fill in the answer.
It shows 5:00
